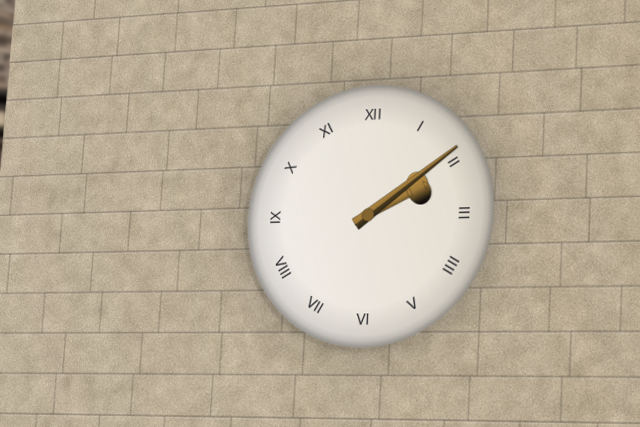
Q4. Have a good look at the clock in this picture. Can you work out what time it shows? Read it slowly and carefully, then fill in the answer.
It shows 2:09
